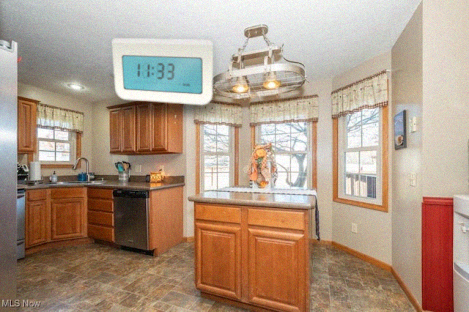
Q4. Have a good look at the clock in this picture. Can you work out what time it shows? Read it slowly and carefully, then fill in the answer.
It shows 11:33
